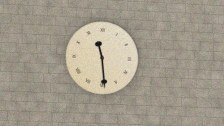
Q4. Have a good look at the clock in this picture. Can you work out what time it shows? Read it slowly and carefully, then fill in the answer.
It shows 11:29
